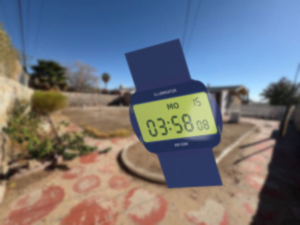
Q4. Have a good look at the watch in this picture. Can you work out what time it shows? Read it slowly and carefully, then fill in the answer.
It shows 3:58
